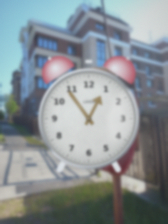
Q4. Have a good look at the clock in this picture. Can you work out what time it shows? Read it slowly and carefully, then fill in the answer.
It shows 12:54
